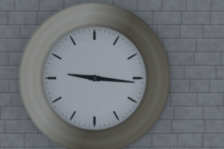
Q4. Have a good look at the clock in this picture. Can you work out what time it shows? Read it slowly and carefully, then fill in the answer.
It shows 9:16
